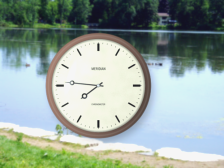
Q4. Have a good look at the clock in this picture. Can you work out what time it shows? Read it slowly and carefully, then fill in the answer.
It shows 7:46
